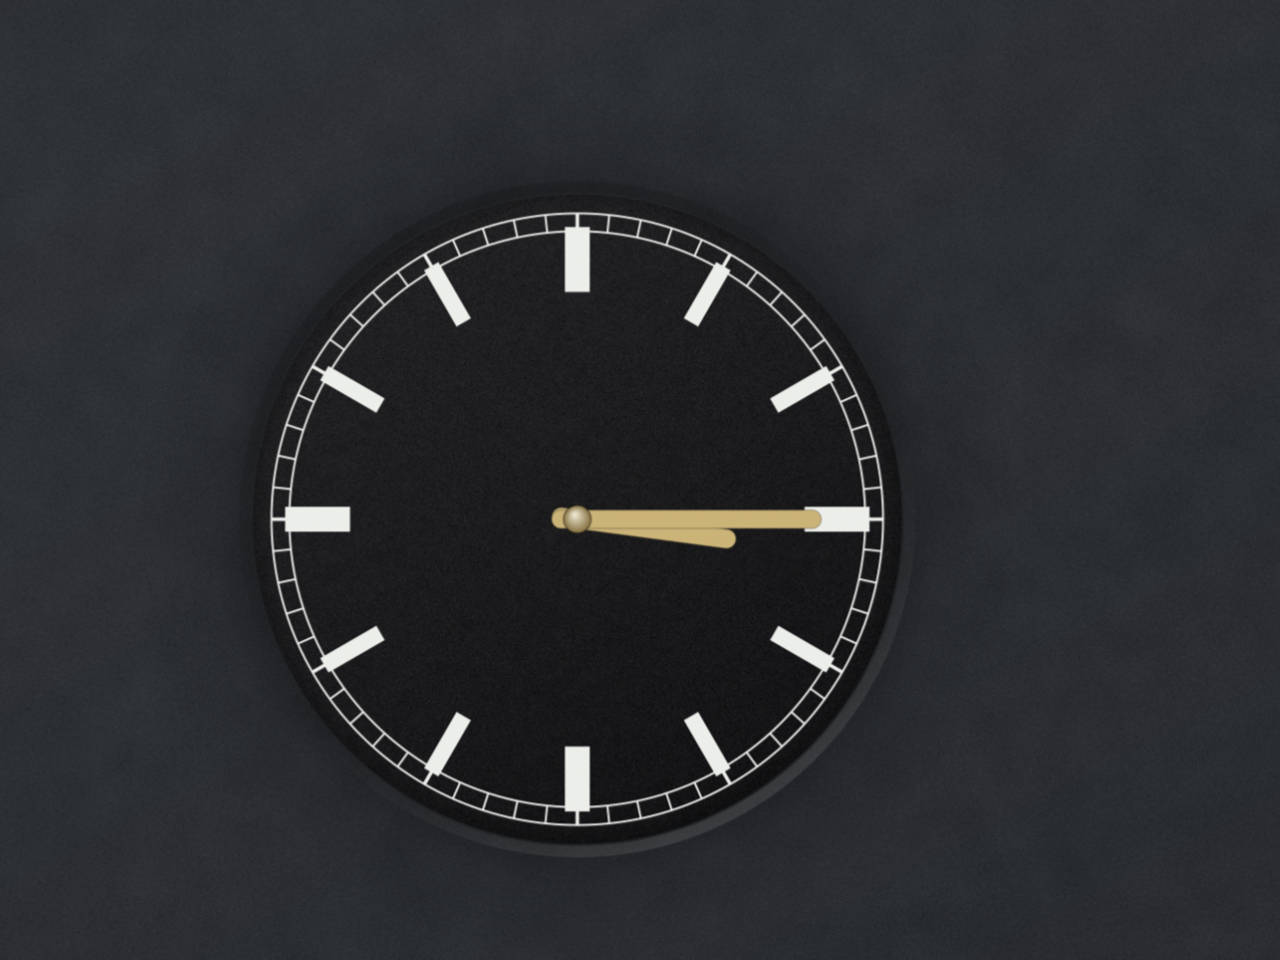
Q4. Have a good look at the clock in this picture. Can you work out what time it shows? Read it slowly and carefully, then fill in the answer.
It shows 3:15
